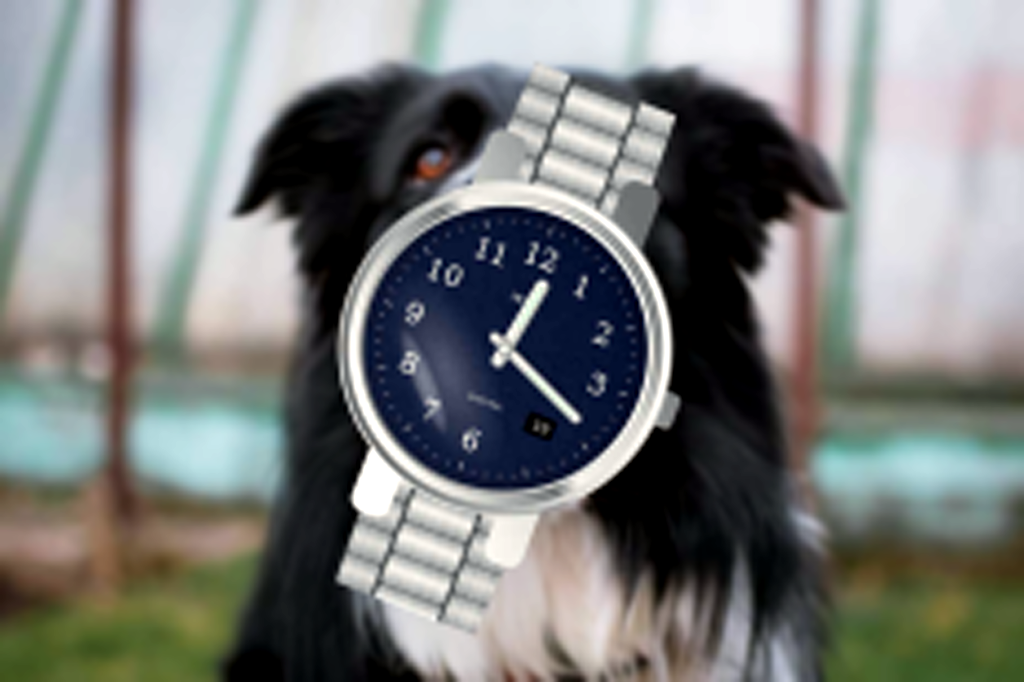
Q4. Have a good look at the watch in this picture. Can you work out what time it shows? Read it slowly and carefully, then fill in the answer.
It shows 12:19
